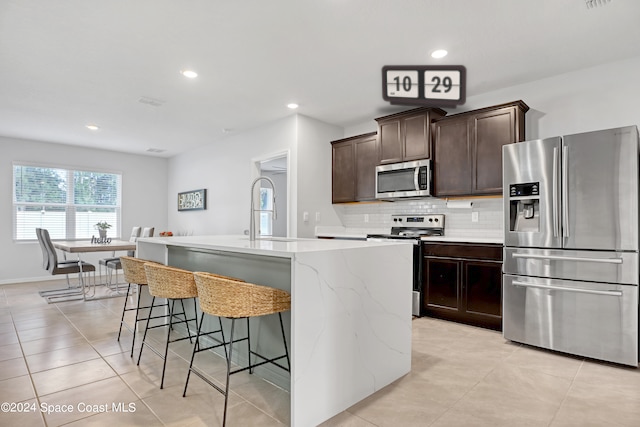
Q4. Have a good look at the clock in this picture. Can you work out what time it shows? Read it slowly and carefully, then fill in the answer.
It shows 10:29
